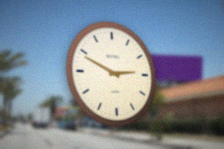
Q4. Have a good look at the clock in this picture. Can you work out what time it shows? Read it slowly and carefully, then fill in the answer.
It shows 2:49
